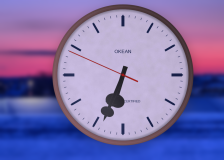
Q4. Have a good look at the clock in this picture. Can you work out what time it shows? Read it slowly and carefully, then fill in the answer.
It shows 6:33:49
